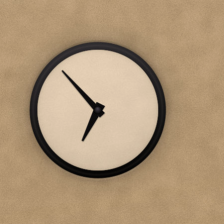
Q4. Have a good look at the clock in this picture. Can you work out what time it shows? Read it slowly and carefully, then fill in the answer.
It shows 6:53
